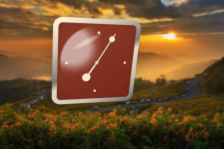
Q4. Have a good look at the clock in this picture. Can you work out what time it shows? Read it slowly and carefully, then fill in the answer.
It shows 7:05
